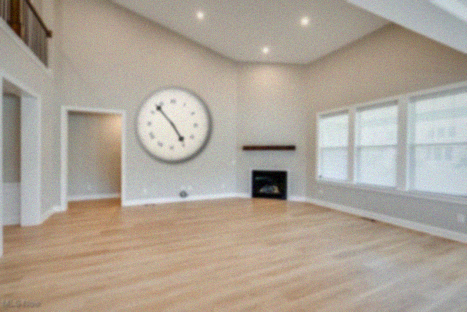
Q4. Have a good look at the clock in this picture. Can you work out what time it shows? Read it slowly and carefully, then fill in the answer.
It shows 4:53
